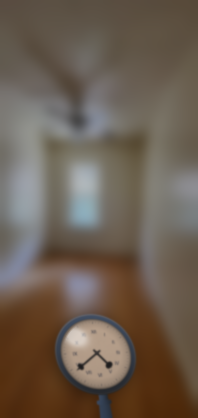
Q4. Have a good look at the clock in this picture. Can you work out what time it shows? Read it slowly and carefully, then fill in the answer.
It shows 4:39
